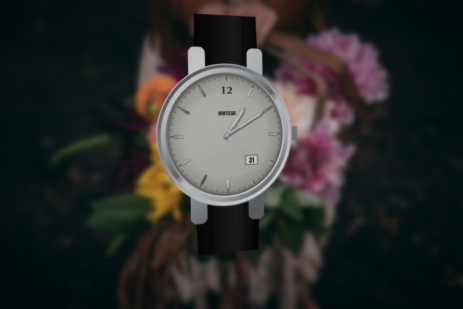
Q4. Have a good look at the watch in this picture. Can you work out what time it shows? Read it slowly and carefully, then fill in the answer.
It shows 1:10
